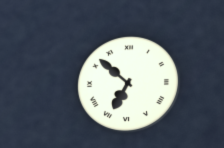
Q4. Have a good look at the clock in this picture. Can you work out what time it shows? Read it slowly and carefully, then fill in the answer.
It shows 6:52
